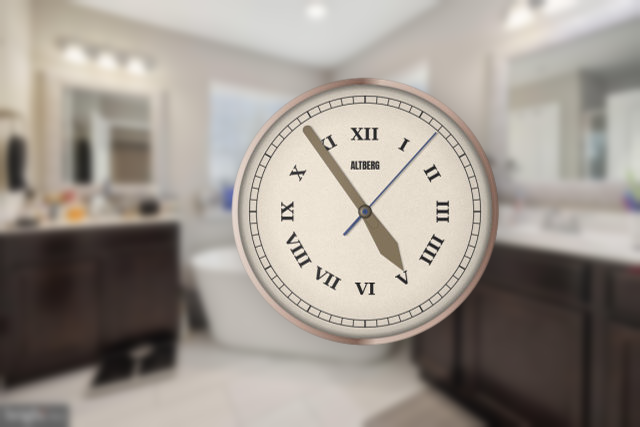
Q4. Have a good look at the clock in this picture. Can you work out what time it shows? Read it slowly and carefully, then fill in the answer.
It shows 4:54:07
